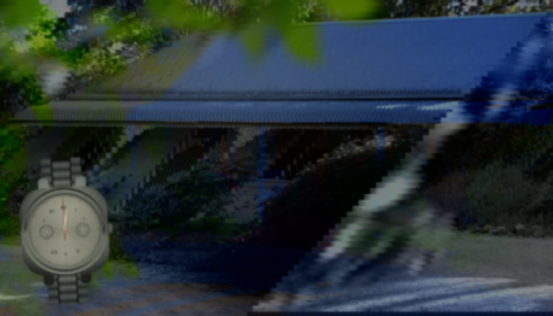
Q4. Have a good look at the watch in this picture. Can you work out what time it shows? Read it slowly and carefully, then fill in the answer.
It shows 12:02
